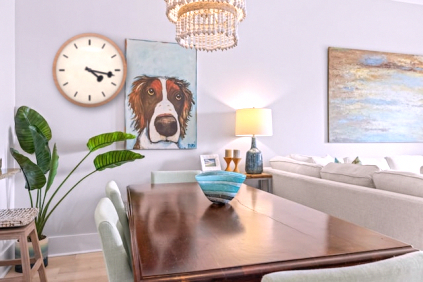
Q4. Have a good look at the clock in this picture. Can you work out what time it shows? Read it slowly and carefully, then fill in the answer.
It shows 4:17
